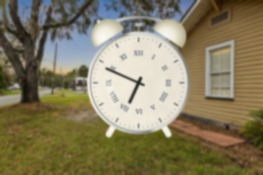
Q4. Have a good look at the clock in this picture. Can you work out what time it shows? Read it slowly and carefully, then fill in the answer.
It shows 6:49
